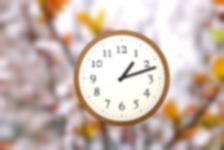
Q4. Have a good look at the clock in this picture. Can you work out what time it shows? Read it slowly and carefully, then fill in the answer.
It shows 1:12
